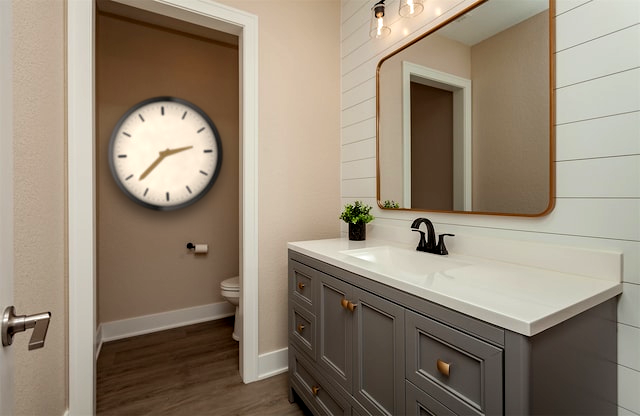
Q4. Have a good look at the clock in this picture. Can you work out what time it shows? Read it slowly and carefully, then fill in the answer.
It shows 2:38
